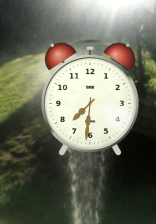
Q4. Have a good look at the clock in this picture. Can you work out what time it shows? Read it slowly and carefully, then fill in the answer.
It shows 7:31
